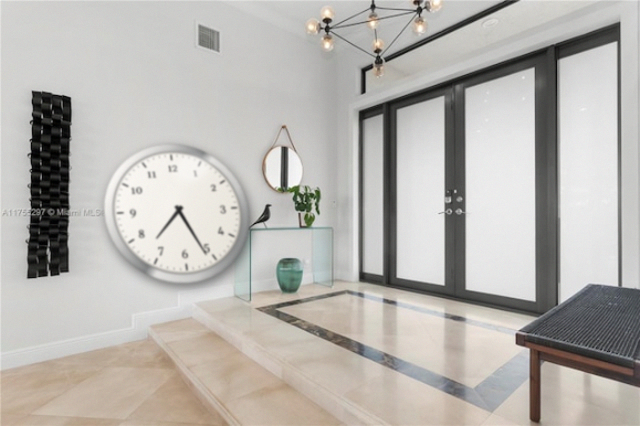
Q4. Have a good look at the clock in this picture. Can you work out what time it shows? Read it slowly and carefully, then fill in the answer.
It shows 7:26
